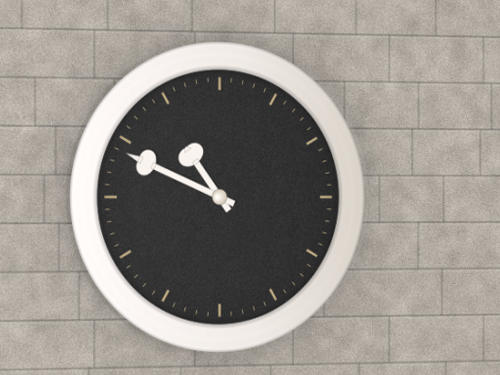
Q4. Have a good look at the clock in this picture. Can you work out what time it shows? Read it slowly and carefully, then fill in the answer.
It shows 10:49
